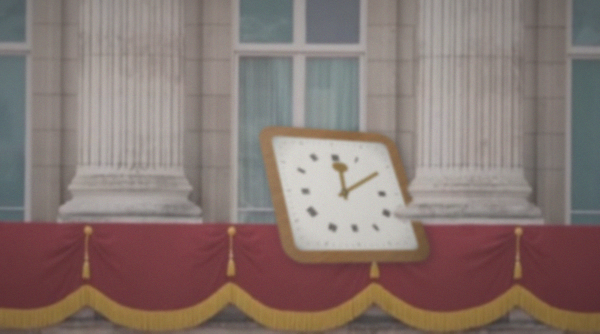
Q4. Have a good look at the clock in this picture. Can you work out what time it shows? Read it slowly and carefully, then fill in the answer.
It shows 12:10
